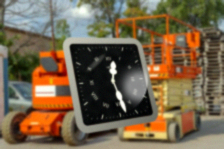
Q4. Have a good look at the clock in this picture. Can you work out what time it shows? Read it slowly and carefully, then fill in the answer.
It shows 12:28
